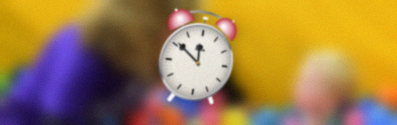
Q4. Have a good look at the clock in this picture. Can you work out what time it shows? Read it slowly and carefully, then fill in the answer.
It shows 11:51
